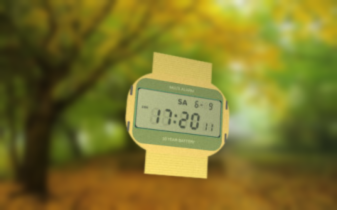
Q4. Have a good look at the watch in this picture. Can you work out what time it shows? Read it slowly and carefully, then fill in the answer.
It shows 17:20
